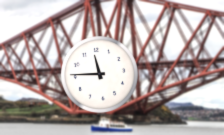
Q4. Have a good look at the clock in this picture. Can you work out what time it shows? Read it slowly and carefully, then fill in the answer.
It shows 11:46
